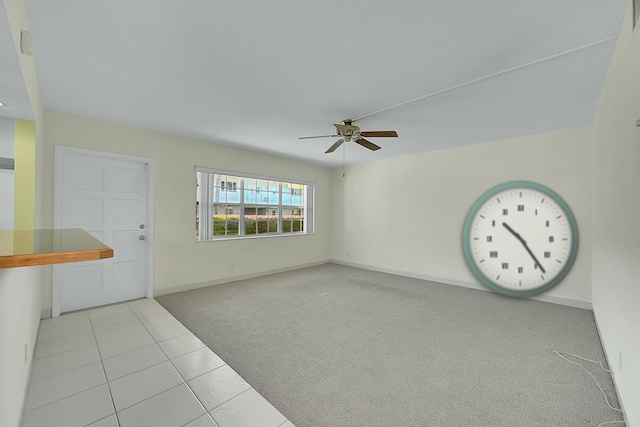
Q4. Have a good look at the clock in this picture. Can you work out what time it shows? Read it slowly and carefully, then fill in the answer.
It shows 10:24
